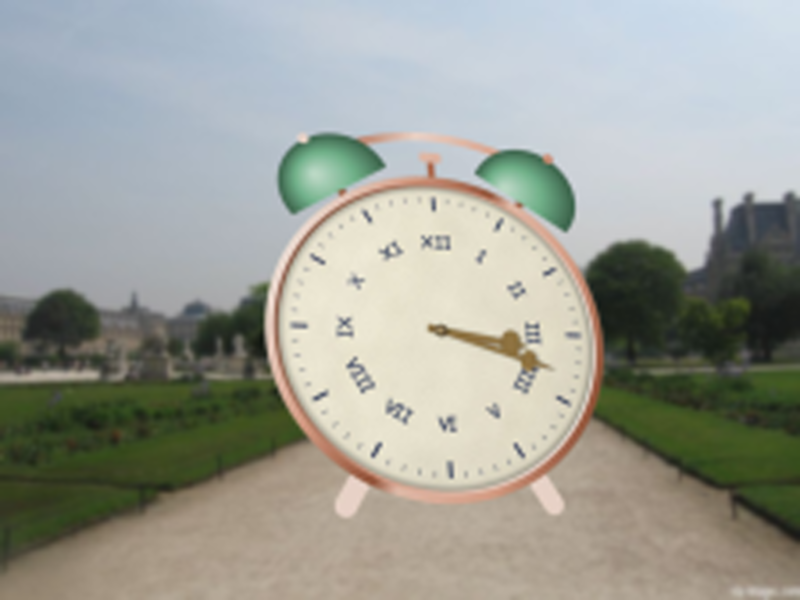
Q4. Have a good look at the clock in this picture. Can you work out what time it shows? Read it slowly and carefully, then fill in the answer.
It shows 3:18
